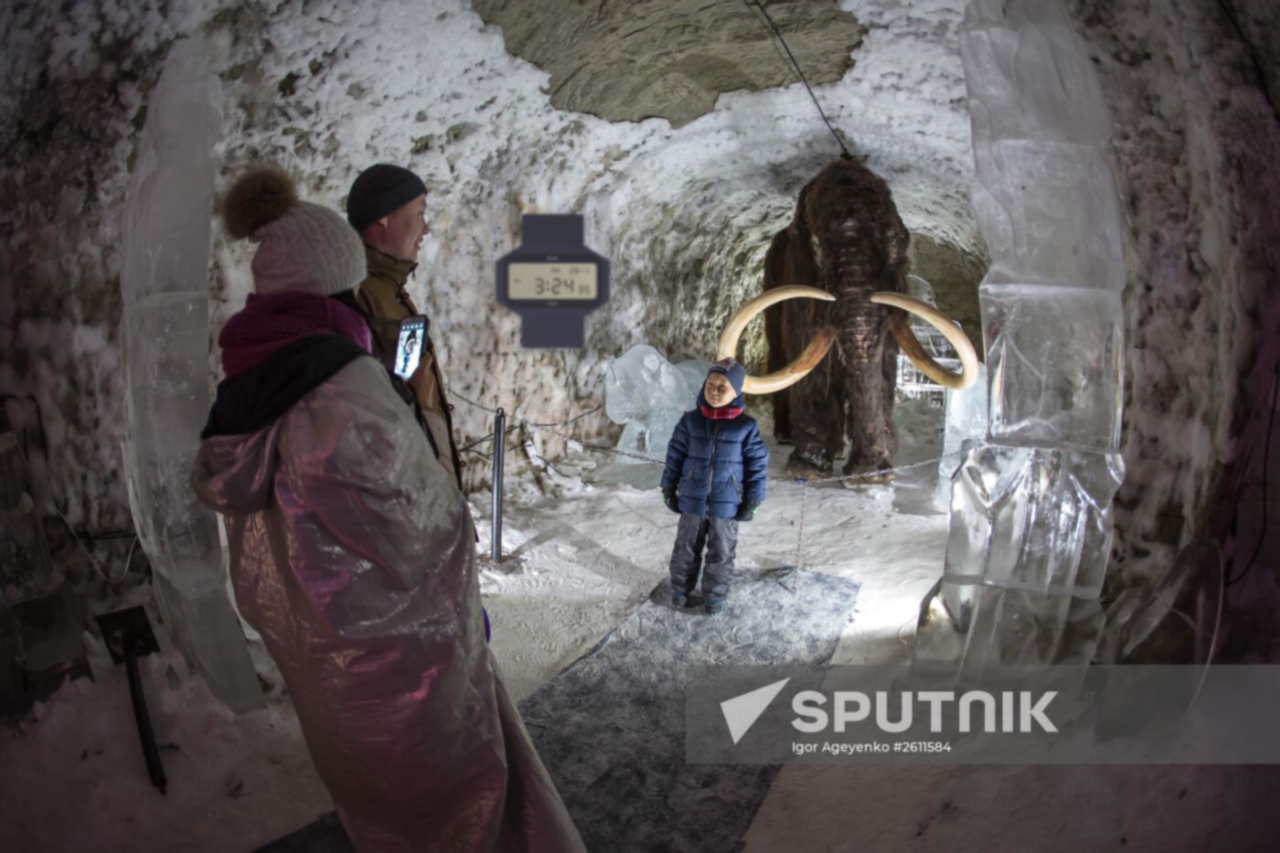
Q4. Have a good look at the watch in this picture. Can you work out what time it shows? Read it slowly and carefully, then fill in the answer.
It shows 3:24
